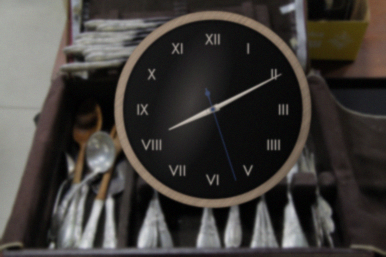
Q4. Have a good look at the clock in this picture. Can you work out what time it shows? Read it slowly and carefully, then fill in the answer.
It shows 8:10:27
